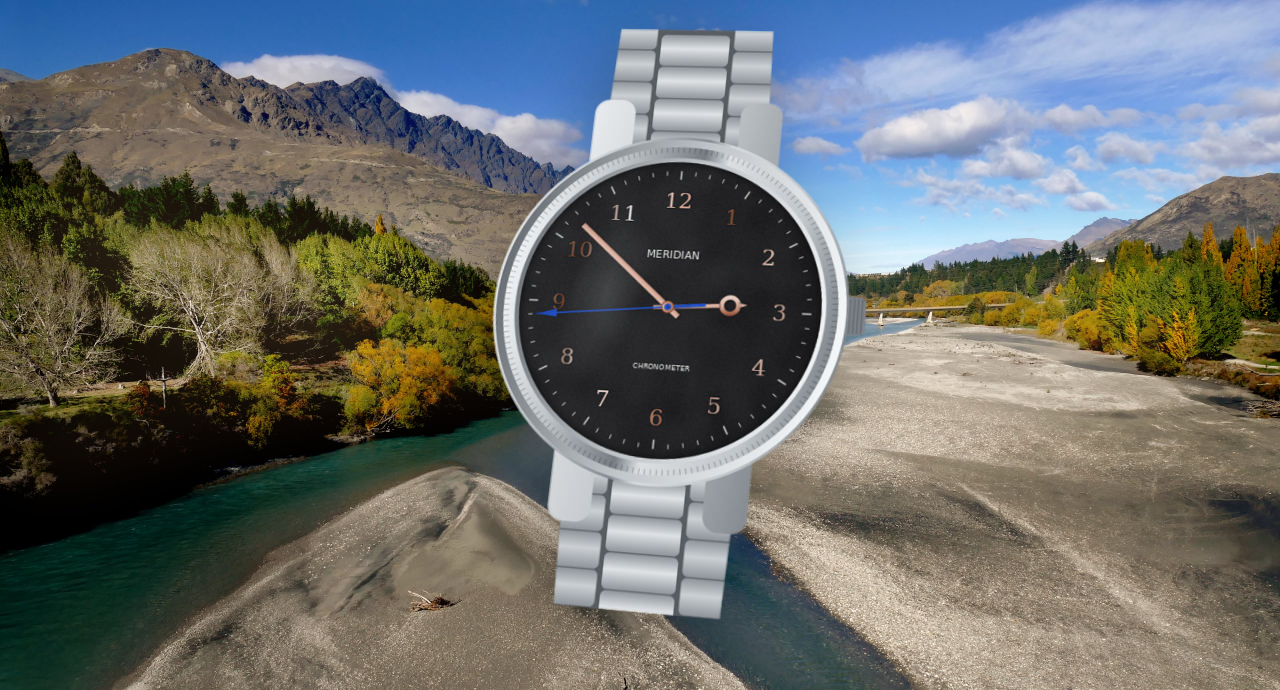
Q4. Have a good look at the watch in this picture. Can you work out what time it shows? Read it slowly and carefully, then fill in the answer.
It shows 2:51:44
